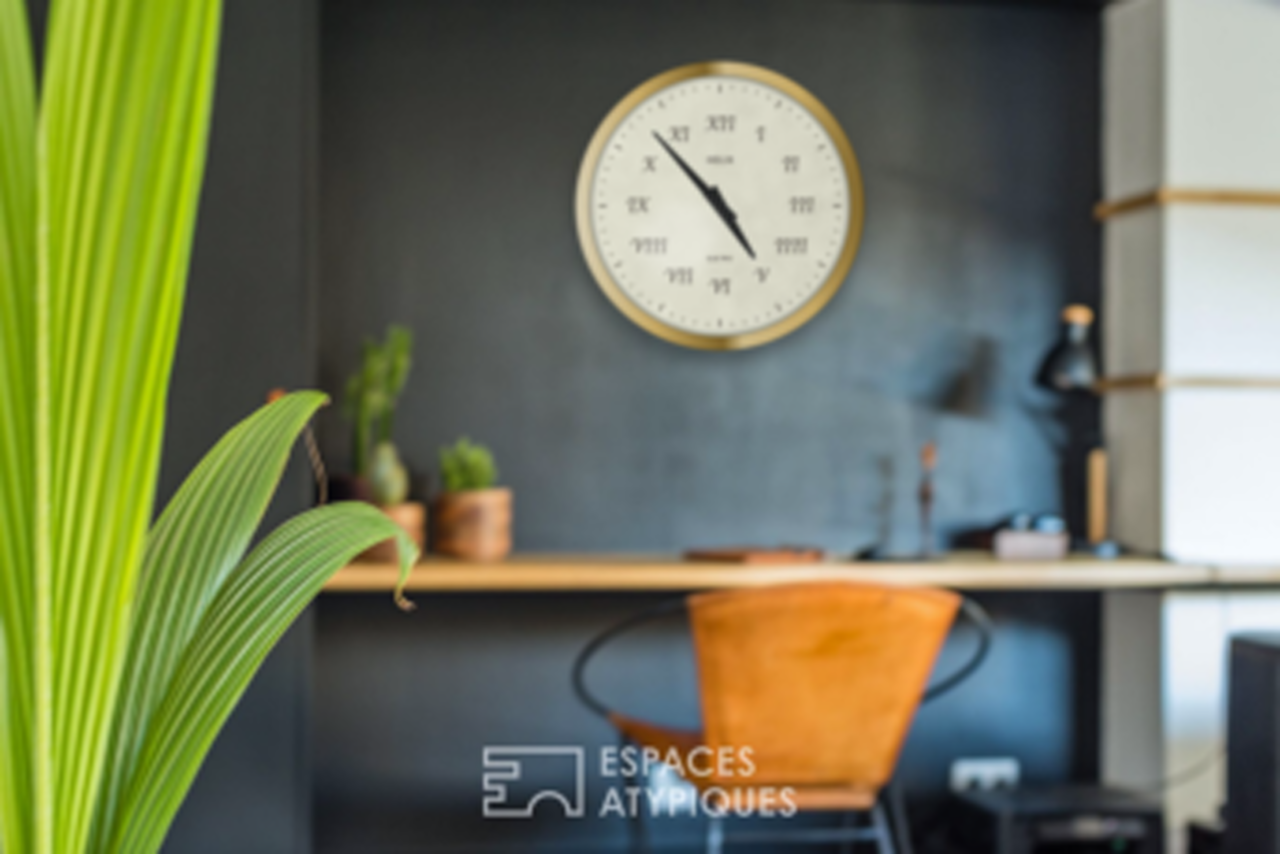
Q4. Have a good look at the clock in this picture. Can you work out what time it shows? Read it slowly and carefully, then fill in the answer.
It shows 4:53
